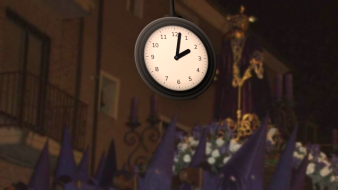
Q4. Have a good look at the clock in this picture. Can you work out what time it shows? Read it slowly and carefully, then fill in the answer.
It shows 2:02
